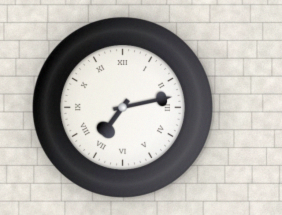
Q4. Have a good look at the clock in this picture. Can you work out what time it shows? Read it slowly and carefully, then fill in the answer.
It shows 7:13
